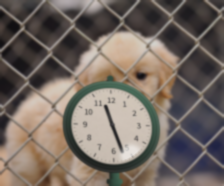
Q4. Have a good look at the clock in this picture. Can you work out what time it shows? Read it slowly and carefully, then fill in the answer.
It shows 11:27
